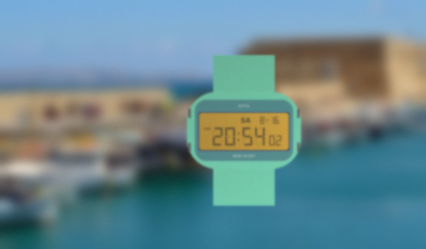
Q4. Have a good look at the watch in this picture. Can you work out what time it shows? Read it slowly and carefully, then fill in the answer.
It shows 20:54
